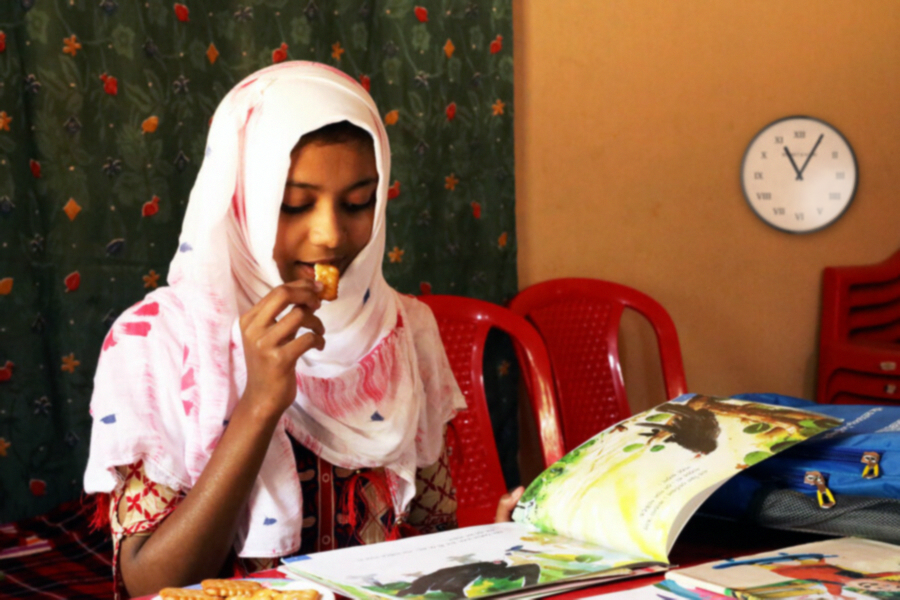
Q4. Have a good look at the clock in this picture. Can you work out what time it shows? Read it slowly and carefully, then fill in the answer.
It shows 11:05
